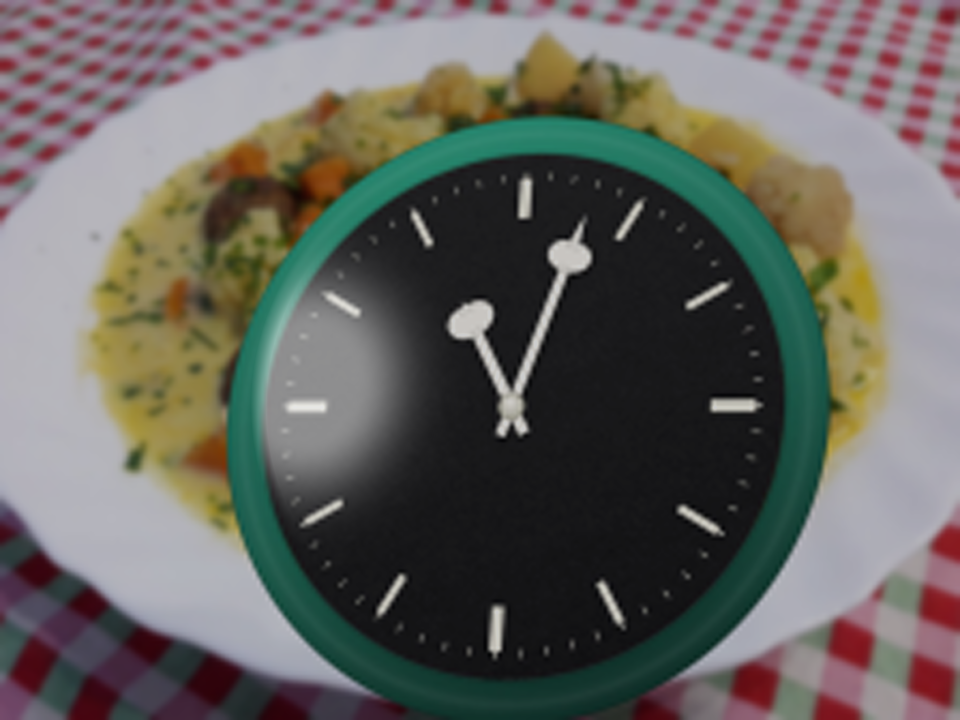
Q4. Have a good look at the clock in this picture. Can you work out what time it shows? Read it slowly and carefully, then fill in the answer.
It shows 11:03
